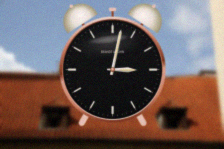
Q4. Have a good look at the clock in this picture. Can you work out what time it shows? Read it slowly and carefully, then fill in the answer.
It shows 3:02
